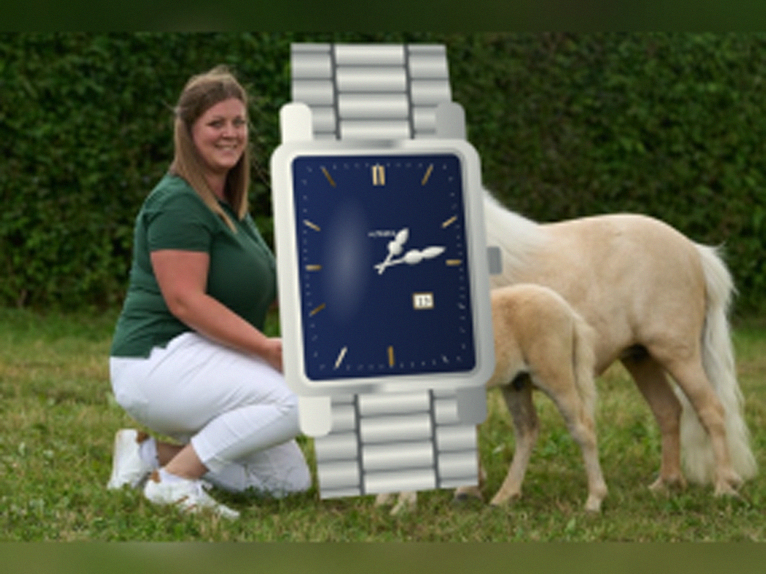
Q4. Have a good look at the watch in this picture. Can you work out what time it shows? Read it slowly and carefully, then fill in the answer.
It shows 1:13
